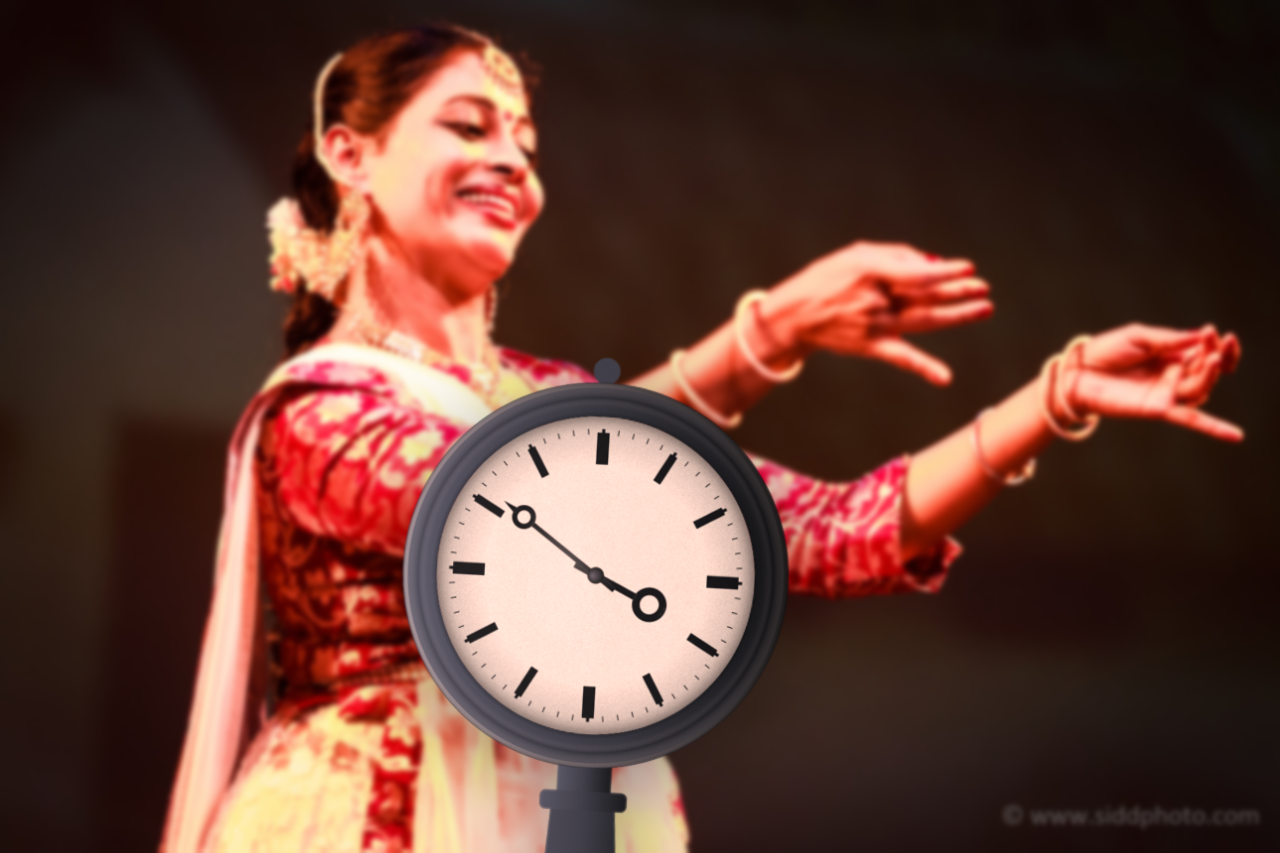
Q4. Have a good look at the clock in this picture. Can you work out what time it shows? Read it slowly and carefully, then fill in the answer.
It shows 3:51
